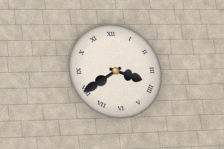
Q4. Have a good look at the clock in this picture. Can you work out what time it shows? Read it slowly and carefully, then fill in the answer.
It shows 3:40
